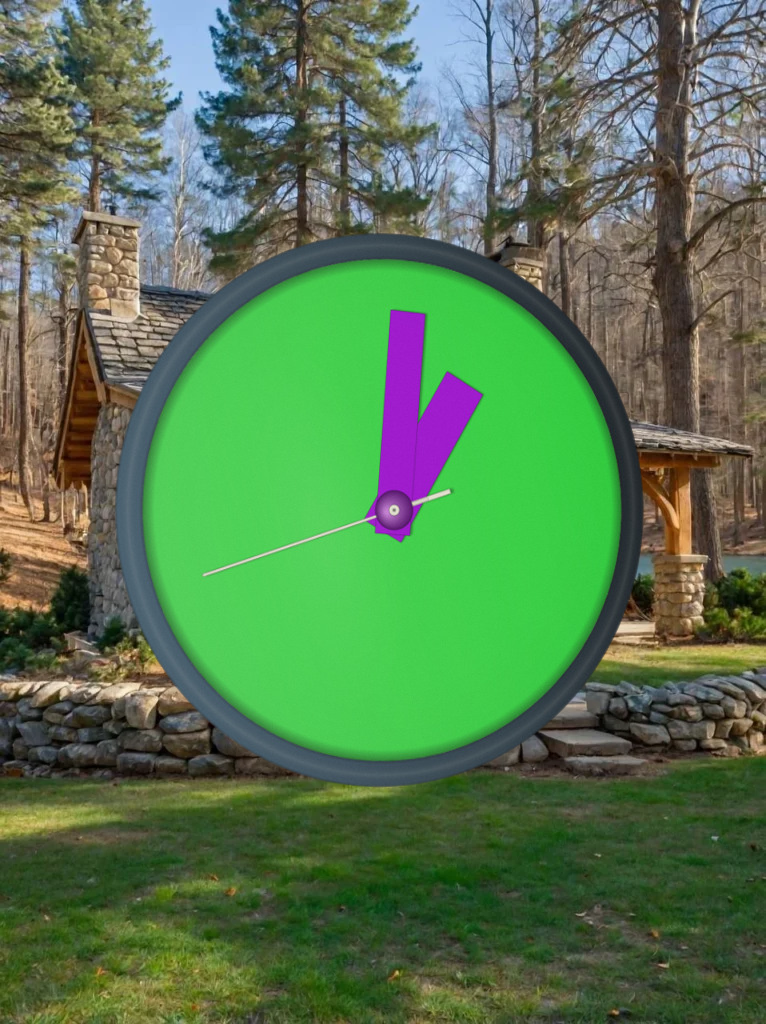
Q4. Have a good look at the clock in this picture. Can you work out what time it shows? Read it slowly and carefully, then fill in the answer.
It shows 1:00:42
